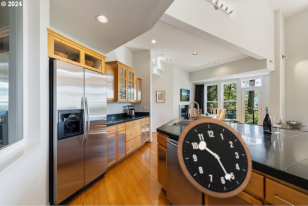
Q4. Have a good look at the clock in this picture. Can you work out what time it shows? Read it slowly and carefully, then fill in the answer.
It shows 10:27
